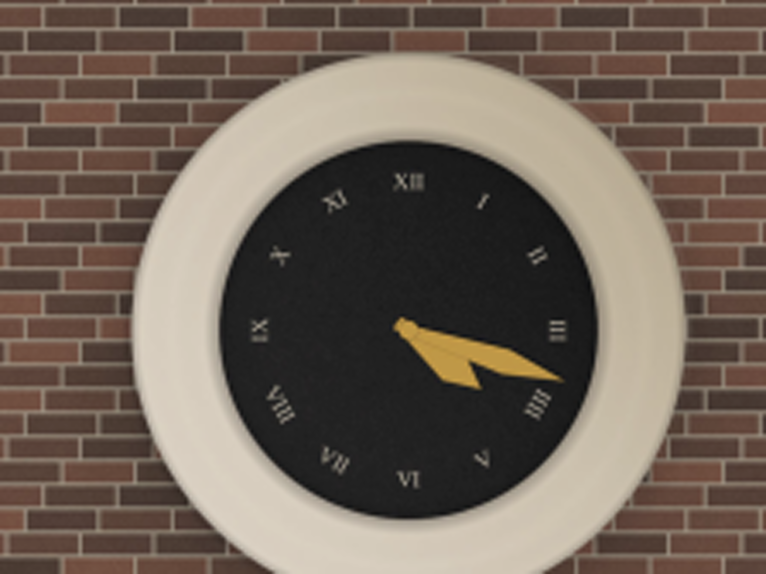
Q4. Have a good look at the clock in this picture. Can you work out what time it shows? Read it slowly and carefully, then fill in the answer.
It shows 4:18
